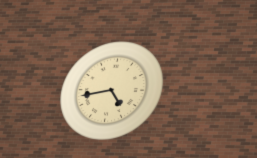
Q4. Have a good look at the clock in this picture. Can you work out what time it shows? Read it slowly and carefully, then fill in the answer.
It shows 4:43
